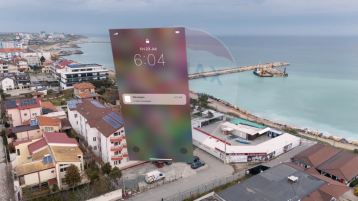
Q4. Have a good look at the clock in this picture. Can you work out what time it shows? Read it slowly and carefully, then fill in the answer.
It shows 6:04
